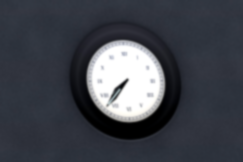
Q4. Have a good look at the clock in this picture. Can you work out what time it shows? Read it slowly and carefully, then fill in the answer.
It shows 7:37
